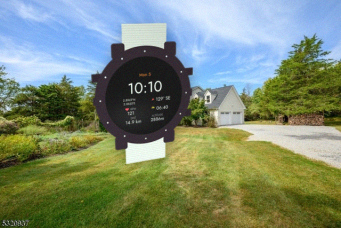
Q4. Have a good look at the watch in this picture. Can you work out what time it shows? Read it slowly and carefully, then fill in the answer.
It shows 10:10
